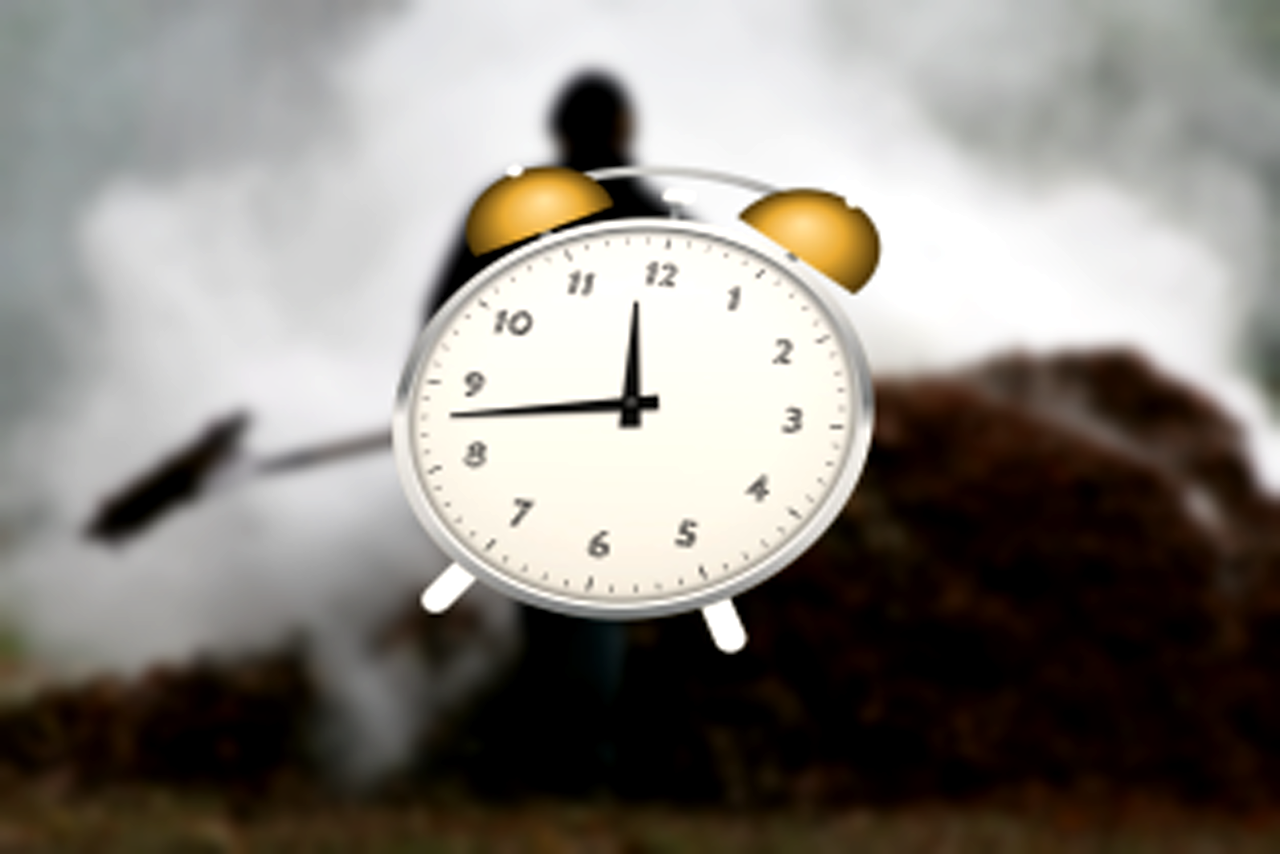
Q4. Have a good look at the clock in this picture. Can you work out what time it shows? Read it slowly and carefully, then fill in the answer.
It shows 11:43
